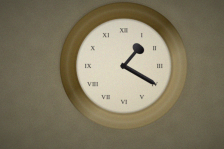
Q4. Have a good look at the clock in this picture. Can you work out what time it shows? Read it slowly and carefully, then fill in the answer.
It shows 1:20
